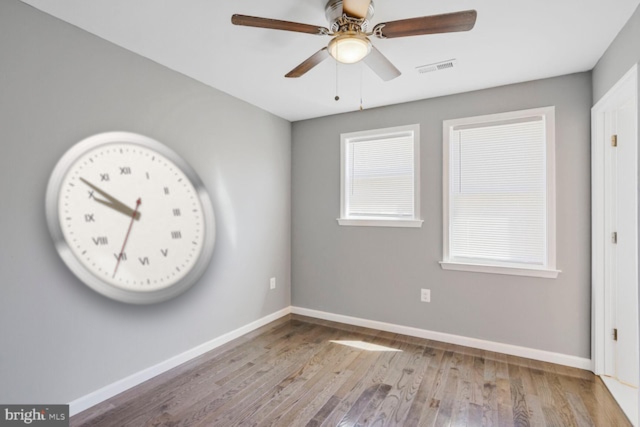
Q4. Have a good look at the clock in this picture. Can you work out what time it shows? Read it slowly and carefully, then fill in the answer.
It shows 9:51:35
